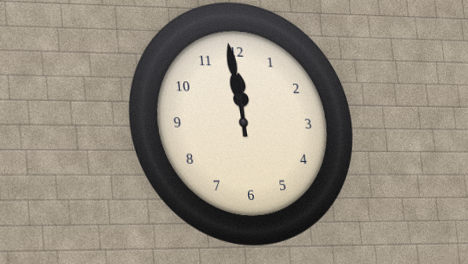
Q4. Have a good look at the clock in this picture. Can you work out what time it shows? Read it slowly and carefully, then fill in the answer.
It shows 11:59
